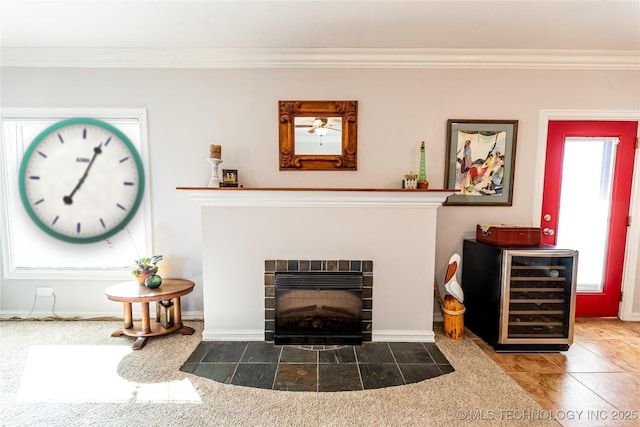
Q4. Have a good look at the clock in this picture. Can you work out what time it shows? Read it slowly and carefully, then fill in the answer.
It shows 7:04
